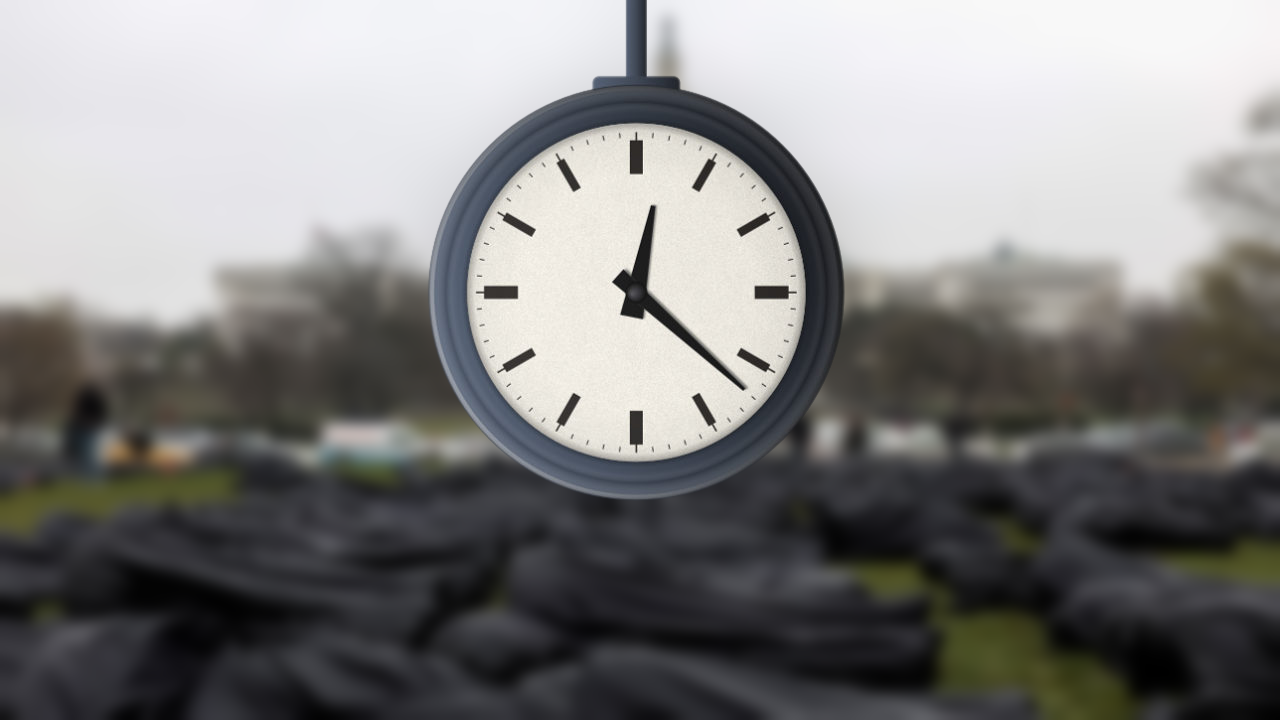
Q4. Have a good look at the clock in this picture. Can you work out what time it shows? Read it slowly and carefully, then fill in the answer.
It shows 12:22
